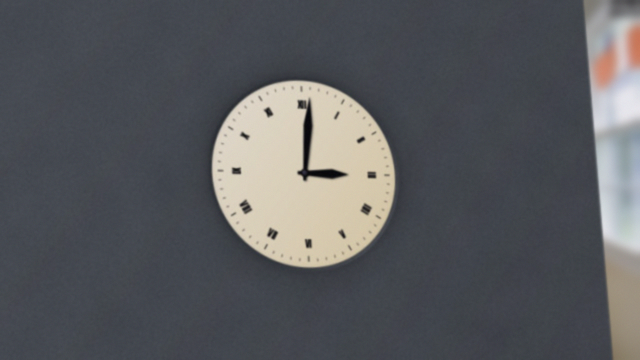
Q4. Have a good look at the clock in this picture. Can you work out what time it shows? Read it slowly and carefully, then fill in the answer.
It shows 3:01
